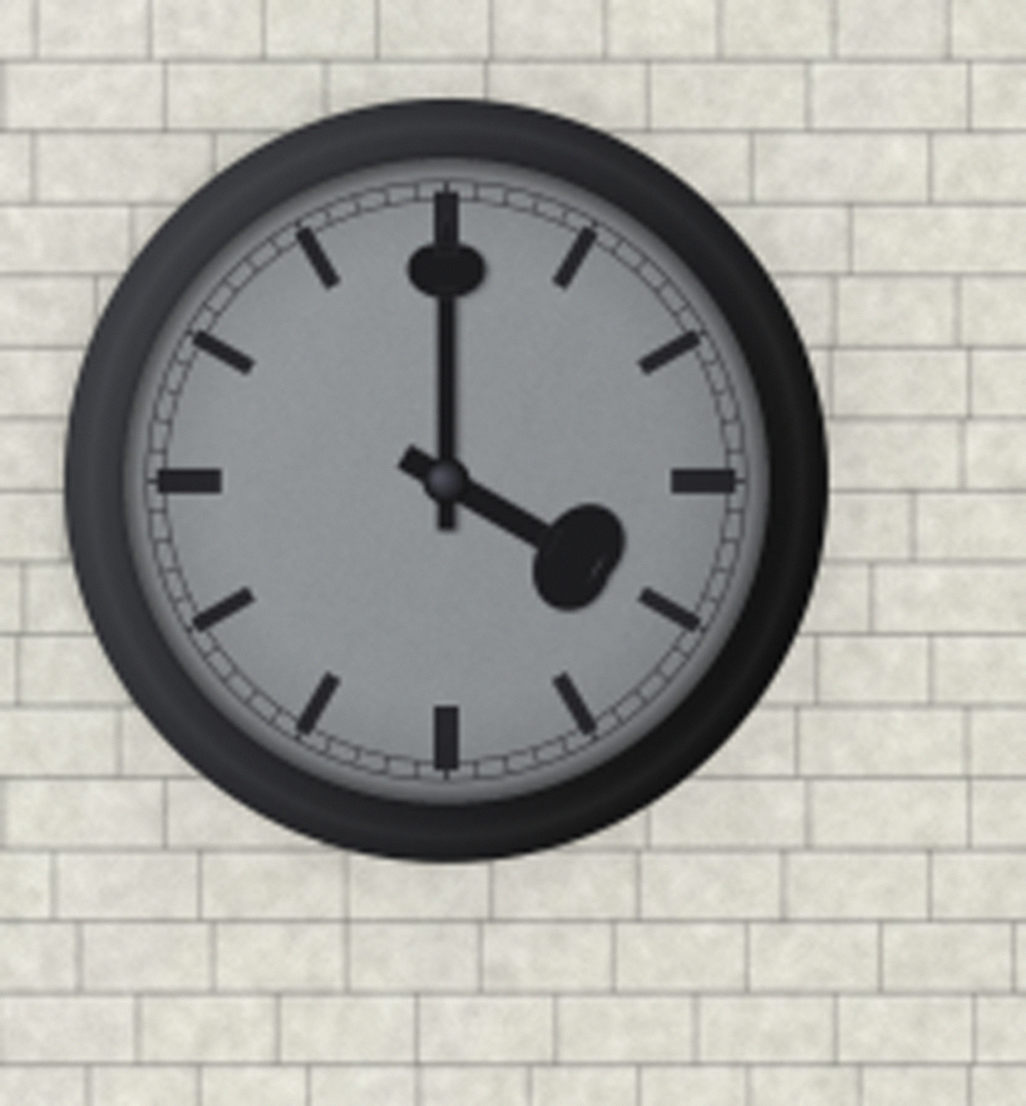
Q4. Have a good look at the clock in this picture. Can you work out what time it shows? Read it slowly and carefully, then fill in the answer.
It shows 4:00
